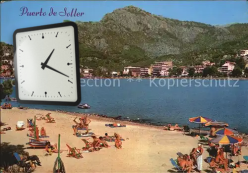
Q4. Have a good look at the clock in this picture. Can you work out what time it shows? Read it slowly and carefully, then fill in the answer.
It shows 1:19
